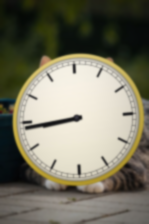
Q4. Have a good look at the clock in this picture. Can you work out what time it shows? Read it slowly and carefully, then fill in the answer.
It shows 8:44
